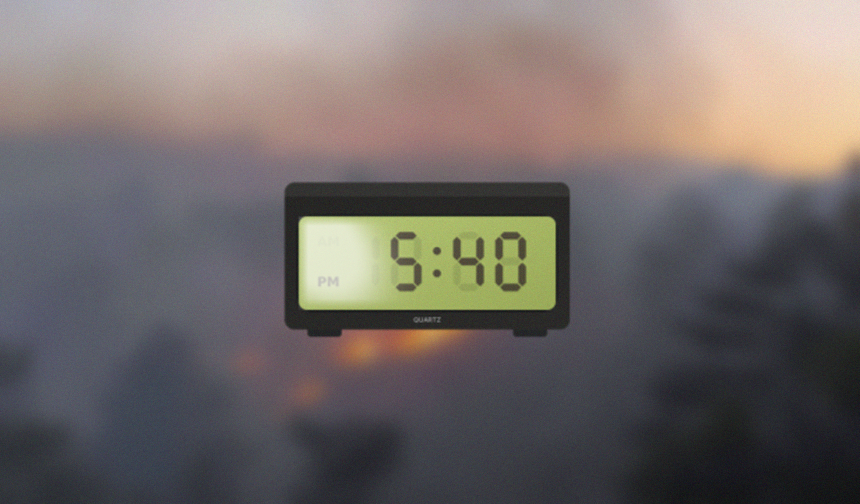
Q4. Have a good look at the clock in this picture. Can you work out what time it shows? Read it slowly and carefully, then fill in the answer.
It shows 5:40
